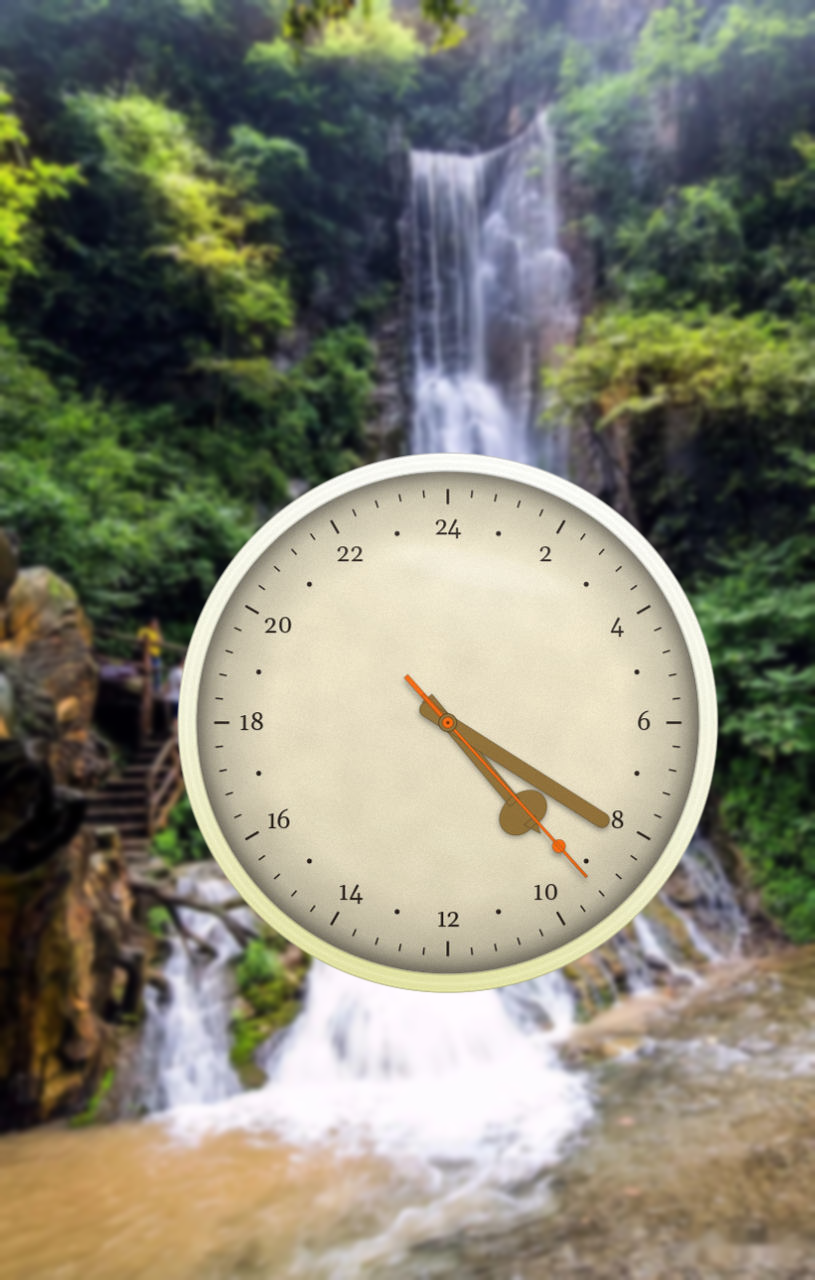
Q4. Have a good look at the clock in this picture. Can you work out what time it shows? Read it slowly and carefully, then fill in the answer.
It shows 9:20:23
